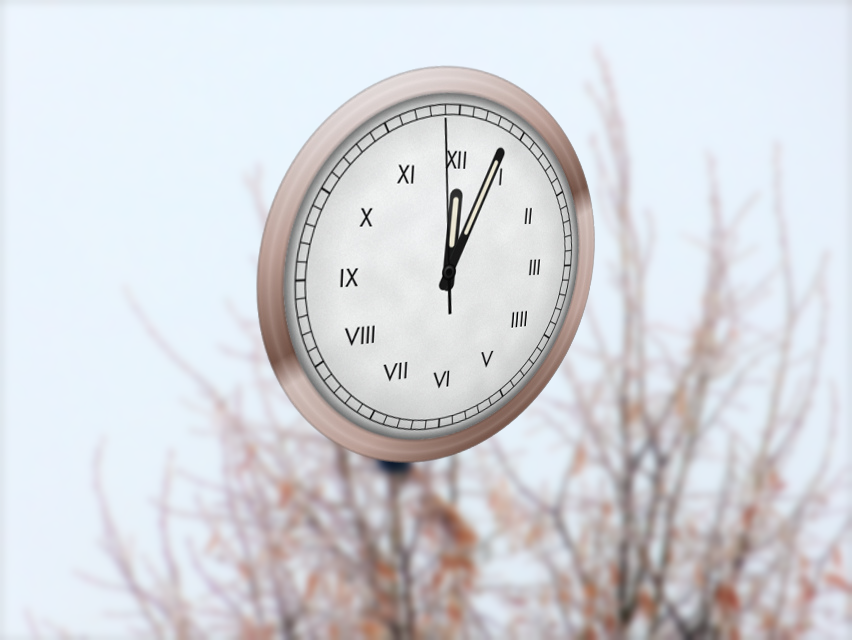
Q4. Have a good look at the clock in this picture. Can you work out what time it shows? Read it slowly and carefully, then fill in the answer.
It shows 12:03:59
